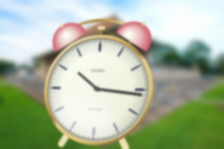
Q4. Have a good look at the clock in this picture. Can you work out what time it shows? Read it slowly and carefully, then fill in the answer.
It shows 10:16
